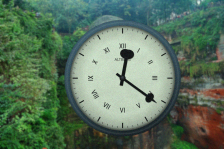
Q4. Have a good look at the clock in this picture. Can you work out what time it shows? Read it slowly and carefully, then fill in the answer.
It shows 12:21
